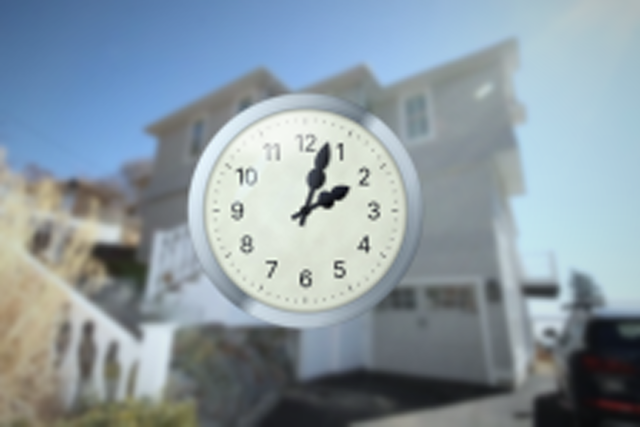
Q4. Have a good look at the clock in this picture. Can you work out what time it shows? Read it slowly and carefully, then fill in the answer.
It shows 2:03
